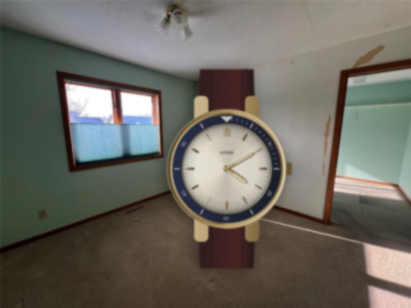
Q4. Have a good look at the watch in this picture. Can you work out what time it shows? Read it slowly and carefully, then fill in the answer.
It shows 4:10
